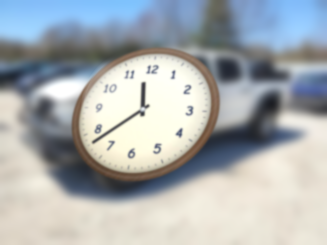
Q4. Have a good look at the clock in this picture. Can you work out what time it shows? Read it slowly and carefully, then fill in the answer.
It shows 11:38
